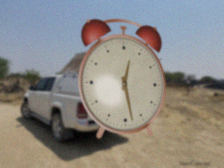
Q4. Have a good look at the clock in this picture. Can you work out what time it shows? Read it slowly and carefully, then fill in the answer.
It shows 12:28
